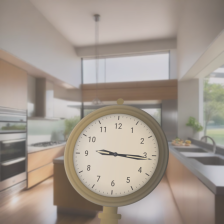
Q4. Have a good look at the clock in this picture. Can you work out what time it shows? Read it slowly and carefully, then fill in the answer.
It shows 9:16
